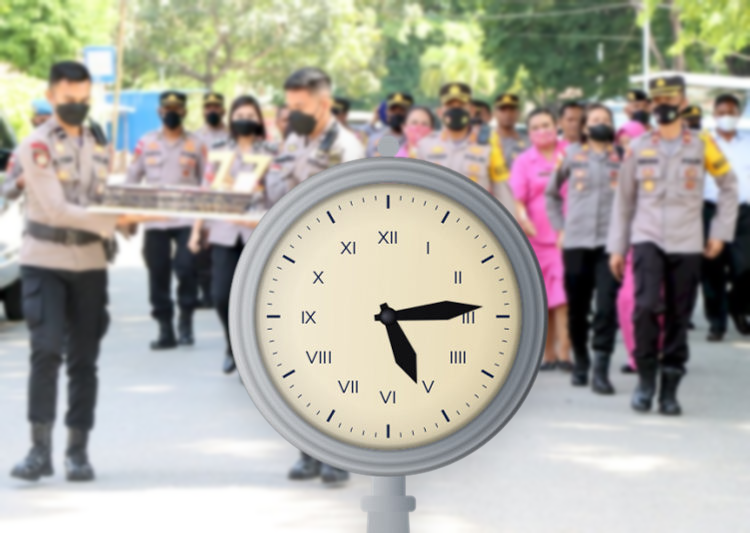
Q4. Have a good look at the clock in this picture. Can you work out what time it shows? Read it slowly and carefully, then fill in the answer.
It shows 5:14
